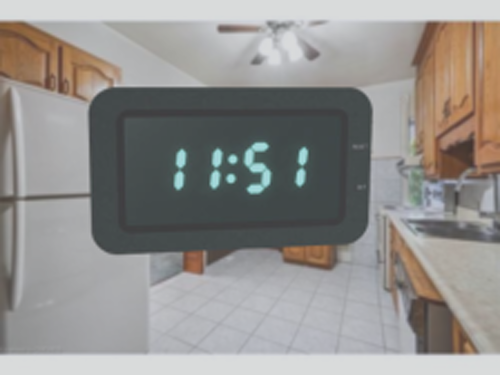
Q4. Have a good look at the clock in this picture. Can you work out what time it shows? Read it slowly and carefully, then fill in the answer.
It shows 11:51
